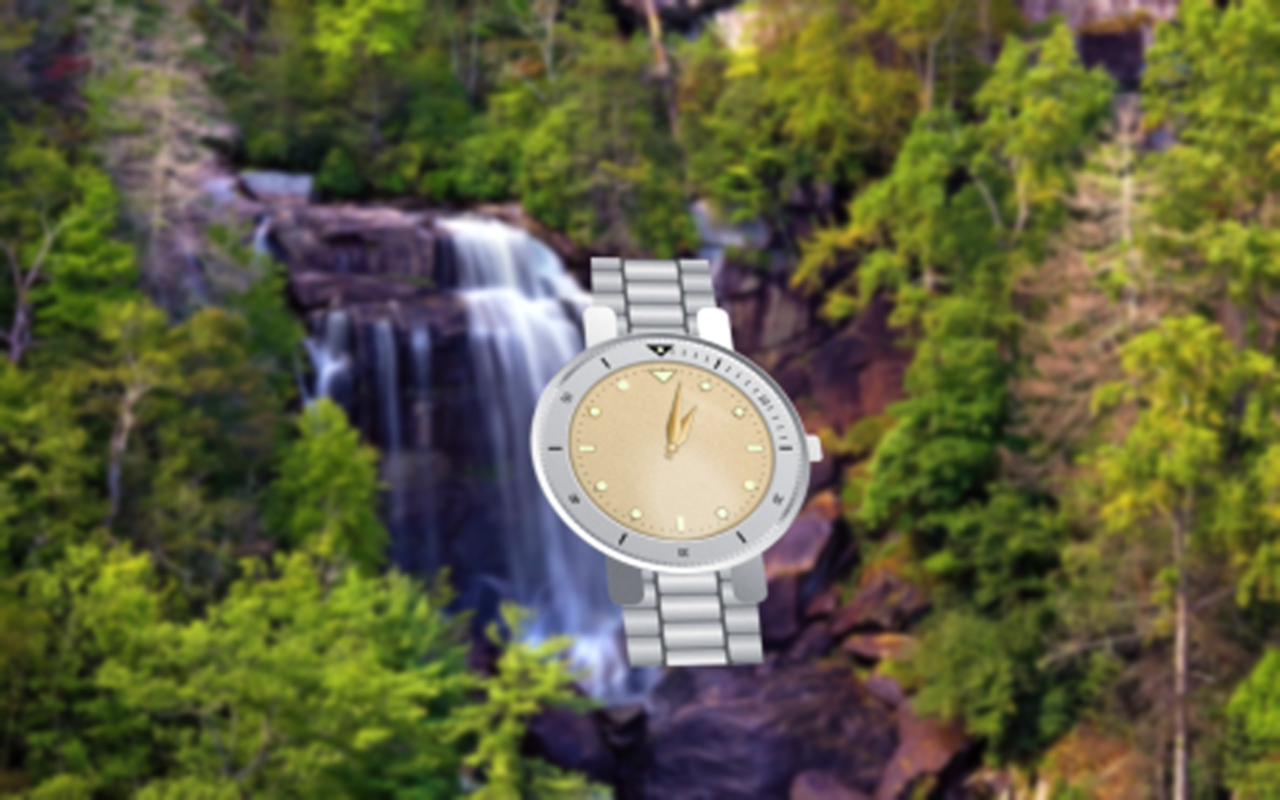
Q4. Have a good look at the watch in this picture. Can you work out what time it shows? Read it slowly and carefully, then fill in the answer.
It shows 1:02
